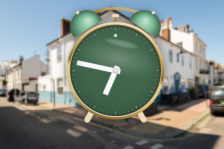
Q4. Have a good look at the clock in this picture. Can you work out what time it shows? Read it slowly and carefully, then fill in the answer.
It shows 6:47
